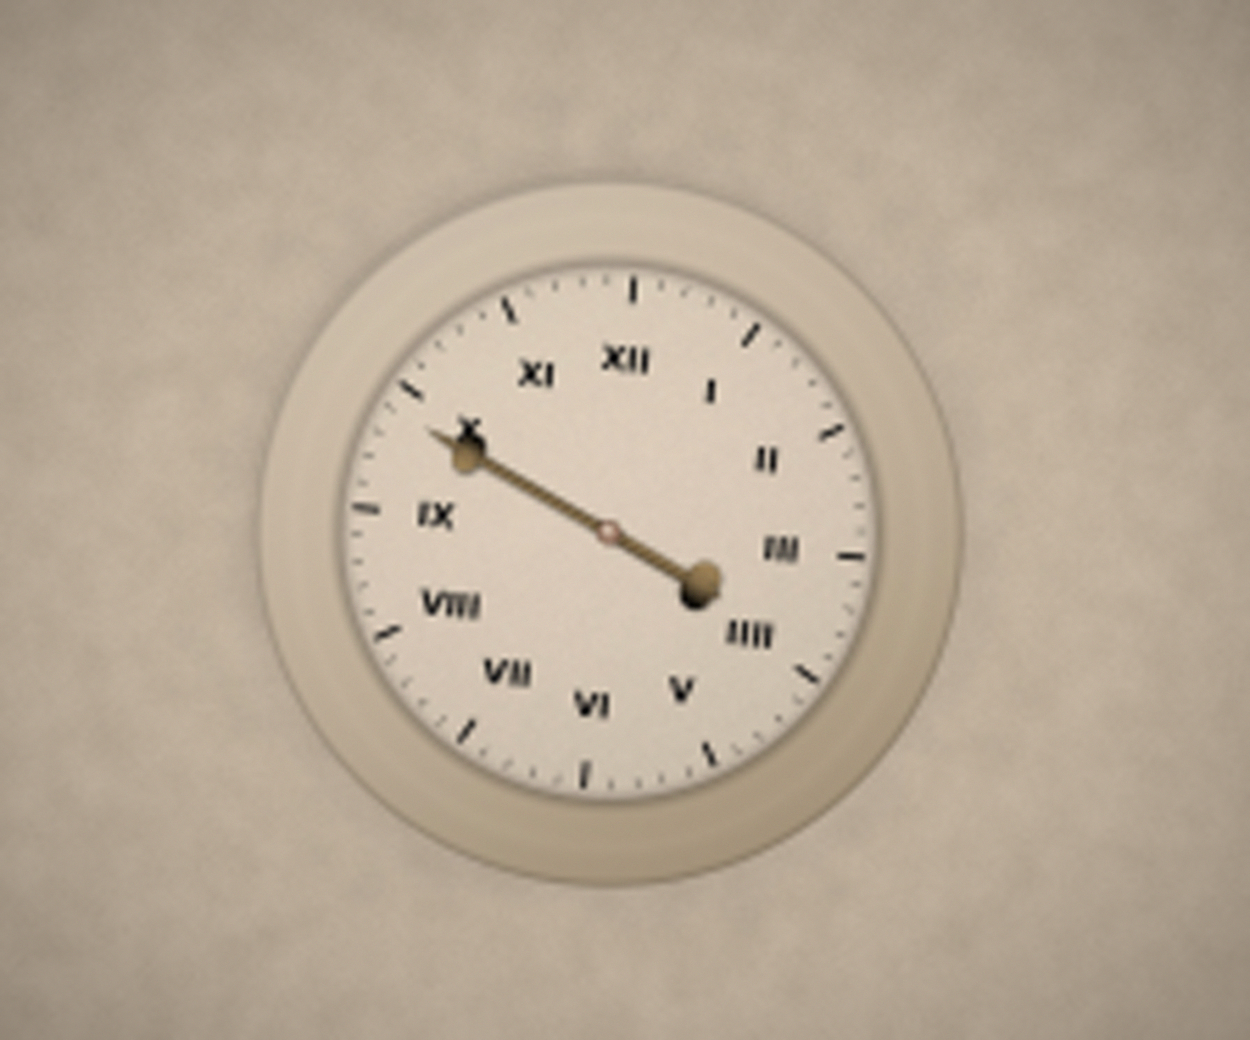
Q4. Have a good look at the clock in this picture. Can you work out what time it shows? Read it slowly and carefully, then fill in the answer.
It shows 3:49
